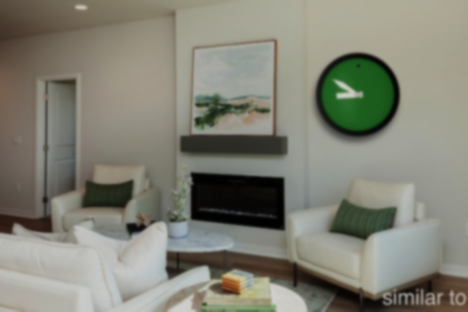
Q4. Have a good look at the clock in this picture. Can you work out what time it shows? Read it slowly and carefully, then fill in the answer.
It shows 8:50
